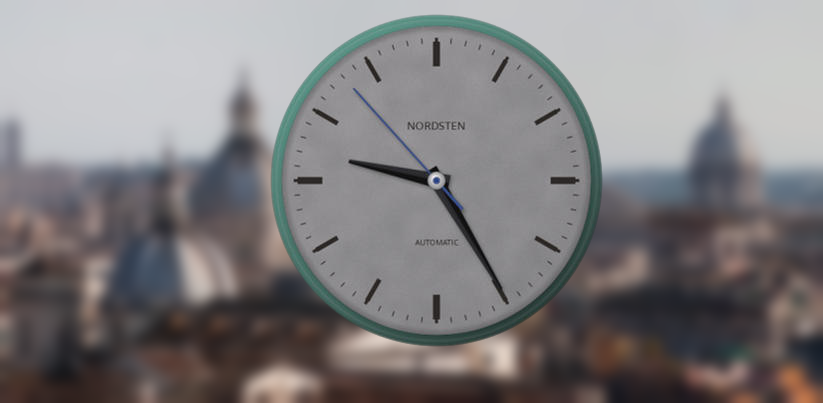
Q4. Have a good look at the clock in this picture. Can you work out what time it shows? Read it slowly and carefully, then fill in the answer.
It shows 9:24:53
